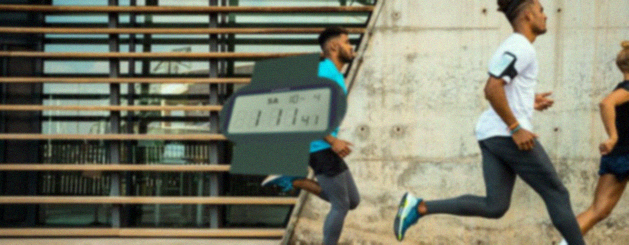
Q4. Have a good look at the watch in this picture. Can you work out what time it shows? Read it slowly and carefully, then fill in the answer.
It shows 1:11
